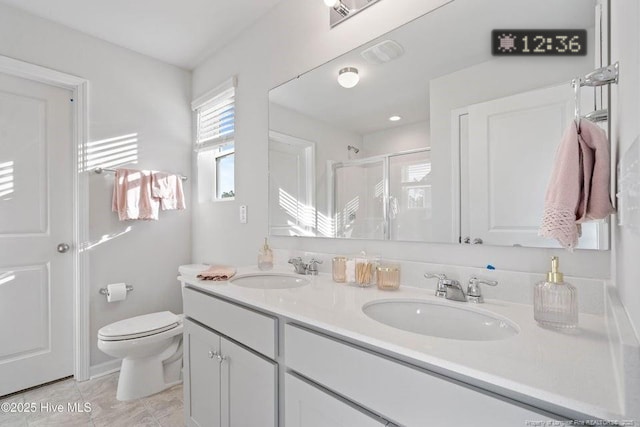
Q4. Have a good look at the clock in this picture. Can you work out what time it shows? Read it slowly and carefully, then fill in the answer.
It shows 12:36
